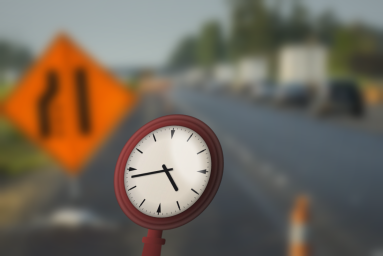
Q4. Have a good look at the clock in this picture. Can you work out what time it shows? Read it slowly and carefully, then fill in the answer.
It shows 4:43
